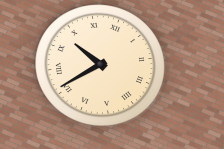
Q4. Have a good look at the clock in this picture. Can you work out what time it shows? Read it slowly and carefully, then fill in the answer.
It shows 9:36
